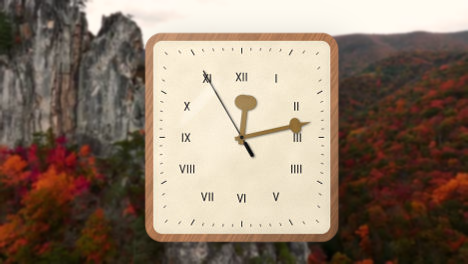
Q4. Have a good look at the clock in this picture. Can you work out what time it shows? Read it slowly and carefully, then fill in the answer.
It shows 12:12:55
